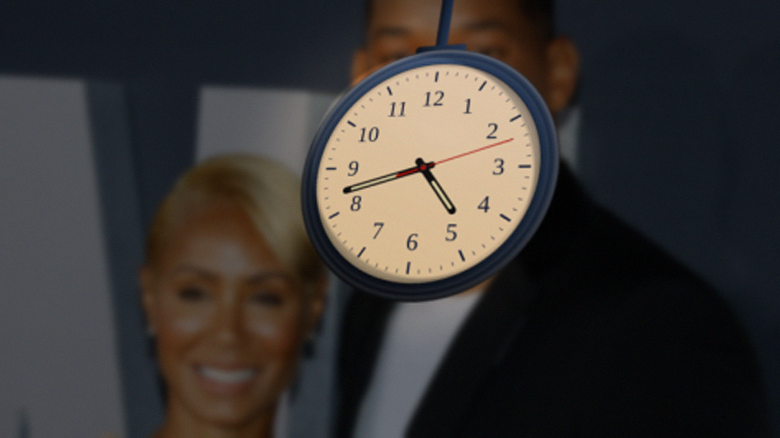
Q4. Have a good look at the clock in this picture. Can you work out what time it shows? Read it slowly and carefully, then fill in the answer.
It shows 4:42:12
